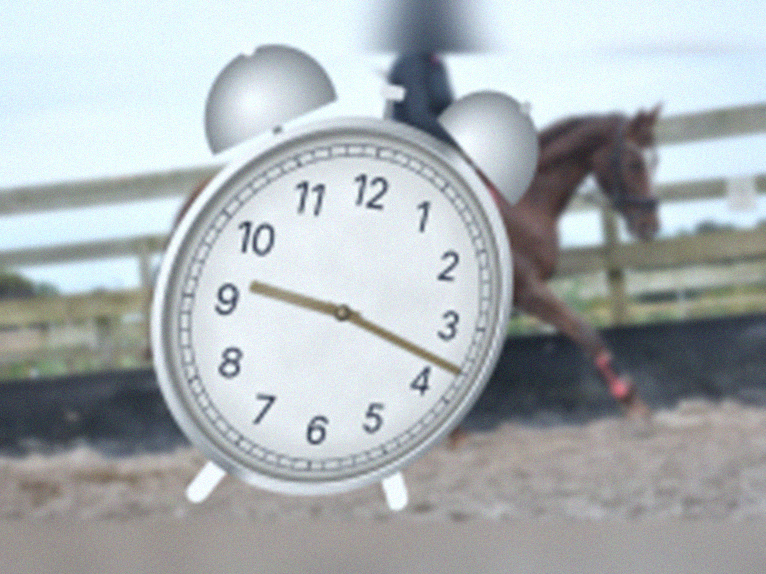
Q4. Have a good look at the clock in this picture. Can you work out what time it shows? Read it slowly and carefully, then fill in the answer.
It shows 9:18
